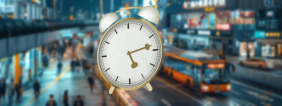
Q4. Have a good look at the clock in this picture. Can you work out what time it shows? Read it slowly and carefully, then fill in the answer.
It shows 5:13
